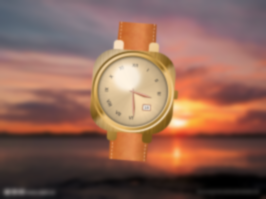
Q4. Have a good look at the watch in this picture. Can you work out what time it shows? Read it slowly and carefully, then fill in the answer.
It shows 3:29
